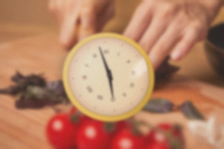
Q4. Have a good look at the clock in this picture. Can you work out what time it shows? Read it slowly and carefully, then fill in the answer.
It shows 5:58
